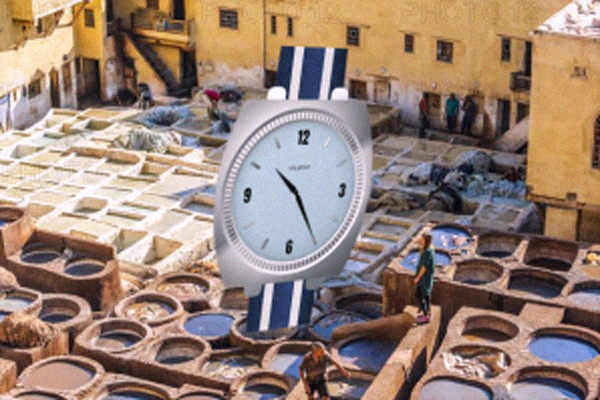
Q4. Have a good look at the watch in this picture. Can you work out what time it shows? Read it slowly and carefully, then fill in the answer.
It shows 10:25
